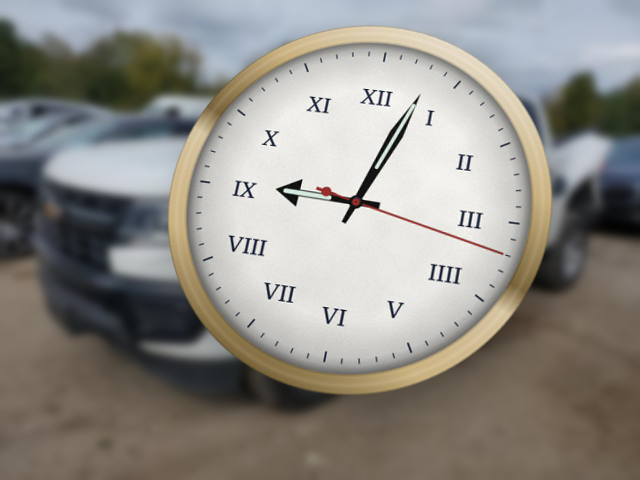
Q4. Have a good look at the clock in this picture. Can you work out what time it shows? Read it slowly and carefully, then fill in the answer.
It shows 9:03:17
